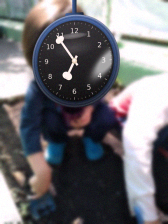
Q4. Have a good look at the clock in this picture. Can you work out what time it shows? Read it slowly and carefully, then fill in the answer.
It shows 6:54
